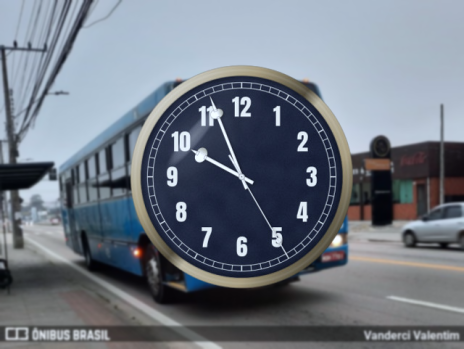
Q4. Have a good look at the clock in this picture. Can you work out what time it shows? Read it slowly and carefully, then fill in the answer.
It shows 9:56:25
